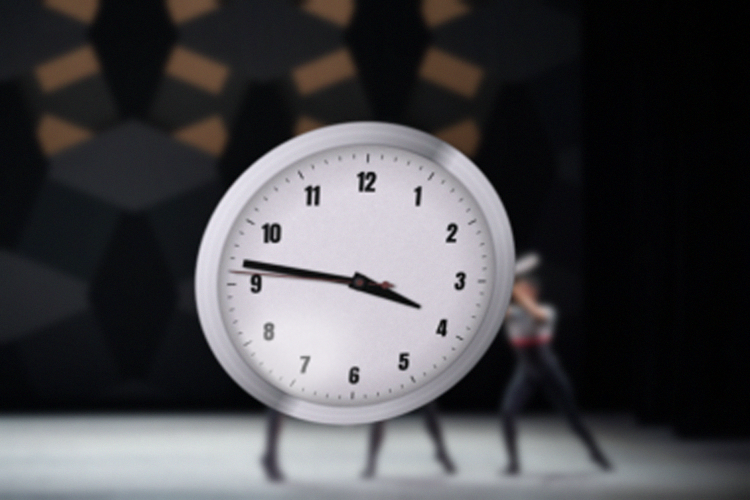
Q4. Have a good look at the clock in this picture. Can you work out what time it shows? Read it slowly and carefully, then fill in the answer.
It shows 3:46:46
